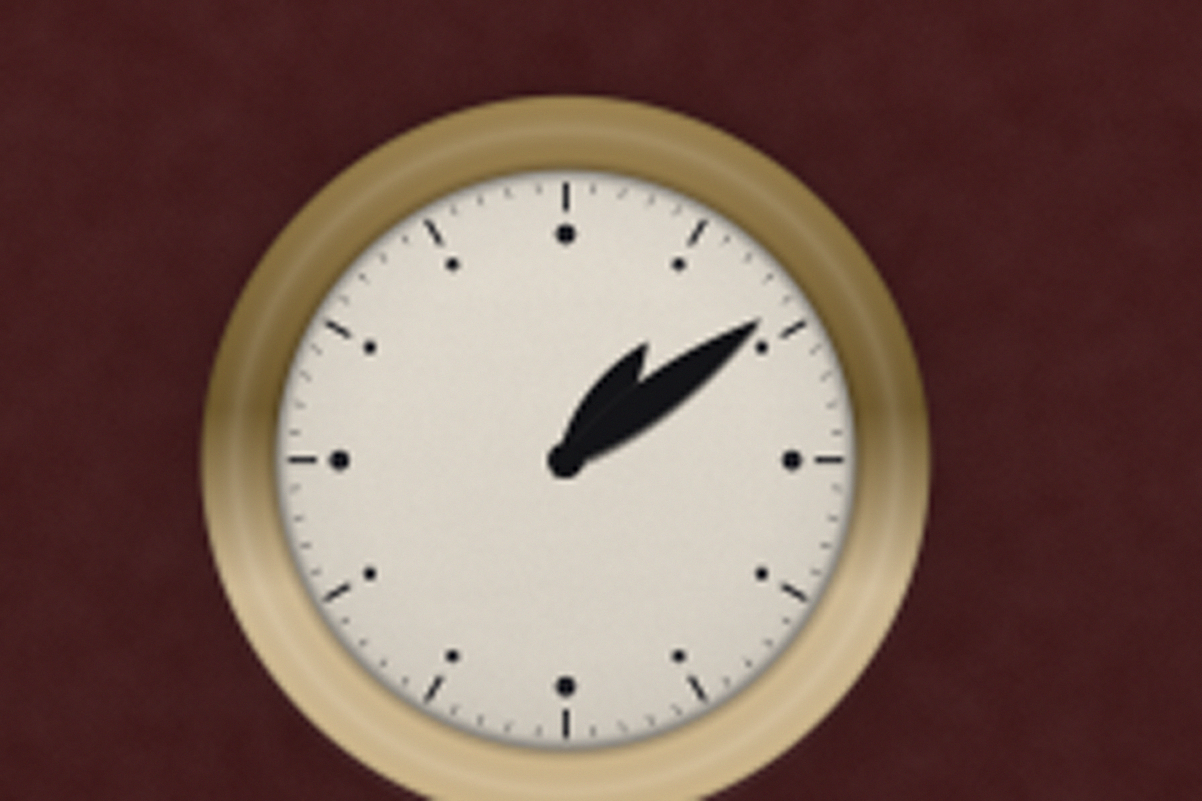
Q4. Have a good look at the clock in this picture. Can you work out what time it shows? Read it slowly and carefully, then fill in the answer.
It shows 1:09
